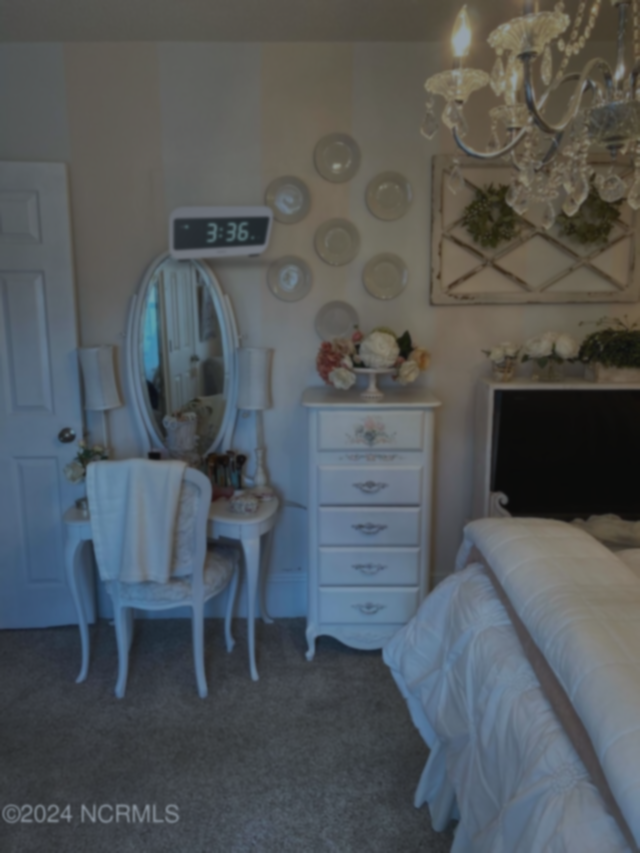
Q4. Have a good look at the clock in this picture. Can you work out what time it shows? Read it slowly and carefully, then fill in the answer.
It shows 3:36
